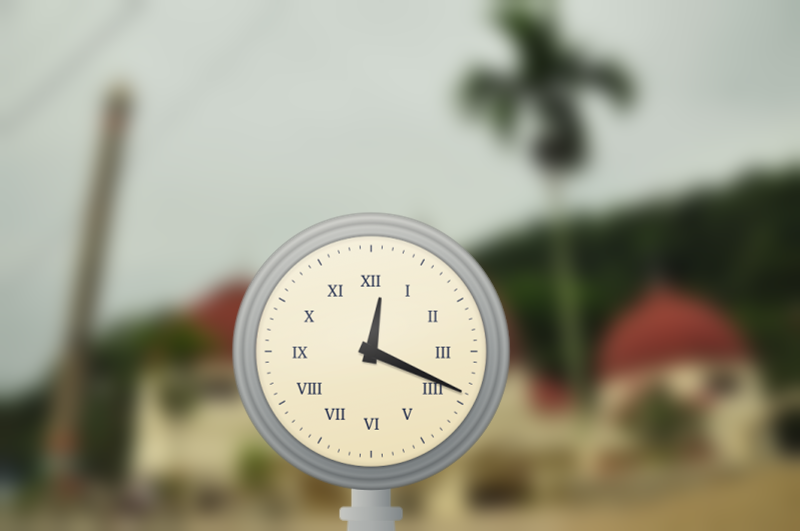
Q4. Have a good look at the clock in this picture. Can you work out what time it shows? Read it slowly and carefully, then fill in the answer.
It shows 12:19
